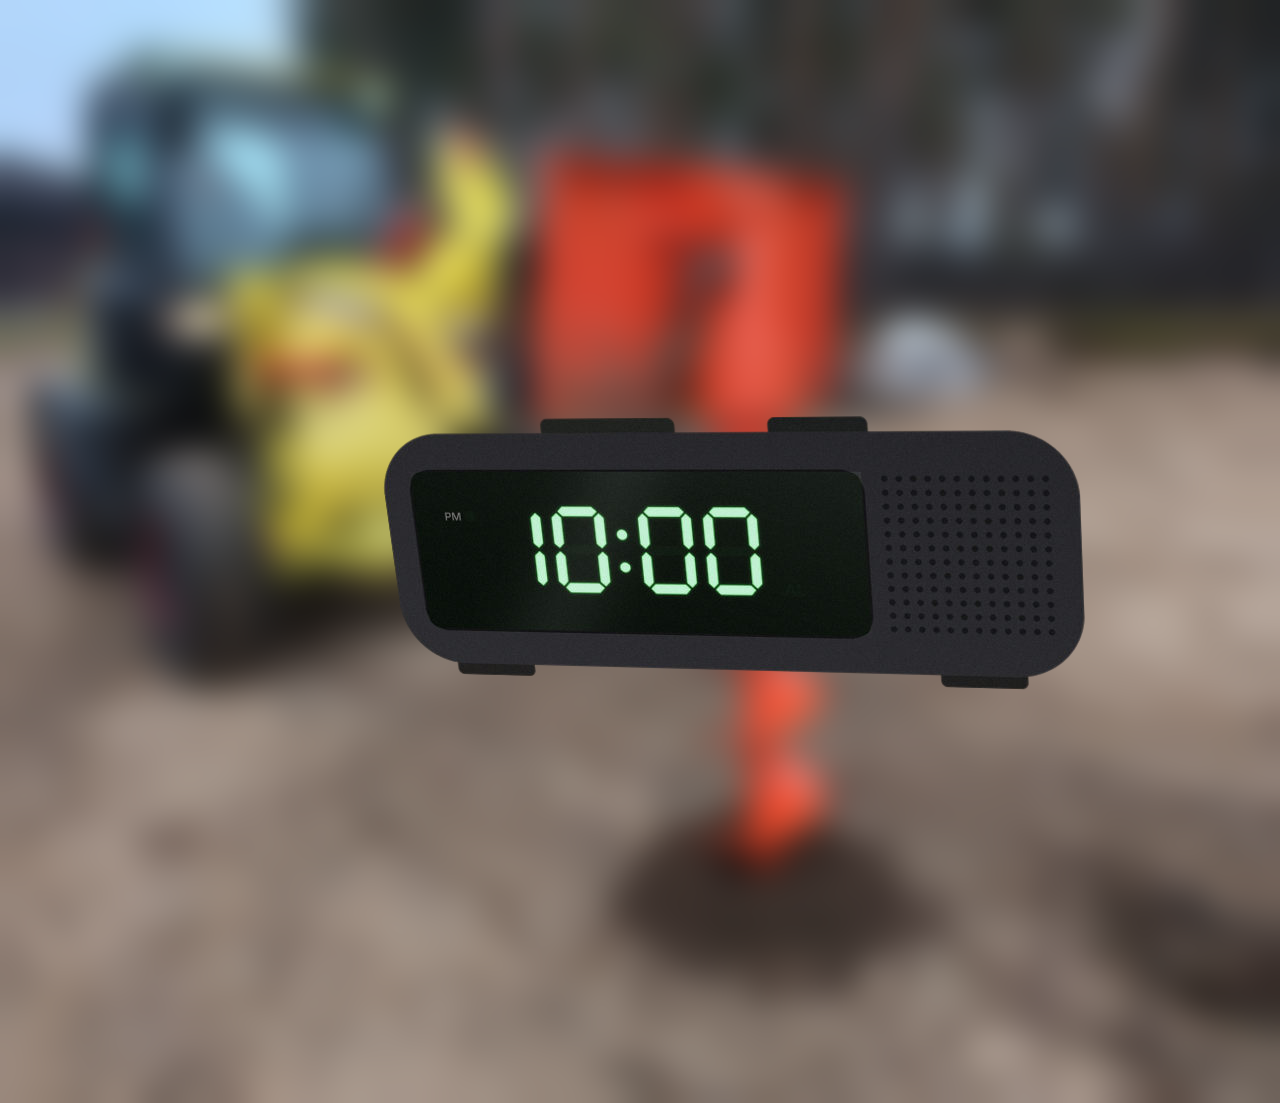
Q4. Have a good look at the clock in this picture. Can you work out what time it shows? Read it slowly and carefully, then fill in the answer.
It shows 10:00
